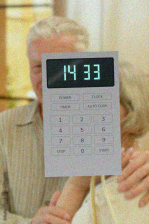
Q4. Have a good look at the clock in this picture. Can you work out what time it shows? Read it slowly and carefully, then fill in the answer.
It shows 14:33
